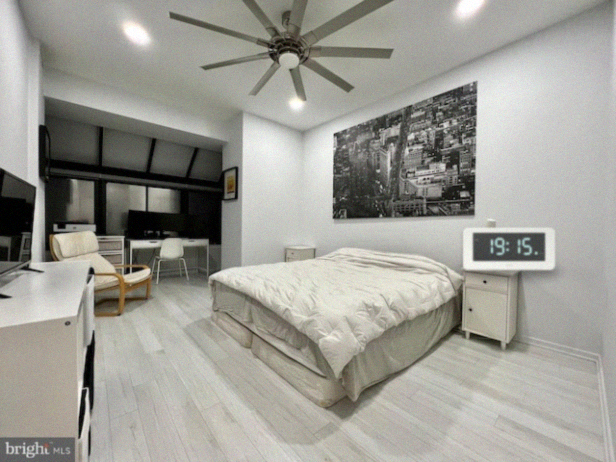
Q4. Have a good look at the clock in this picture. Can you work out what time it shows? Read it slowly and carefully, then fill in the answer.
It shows 19:15
